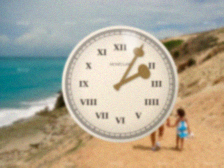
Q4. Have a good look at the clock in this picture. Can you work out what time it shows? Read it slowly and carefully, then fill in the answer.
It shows 2:05
